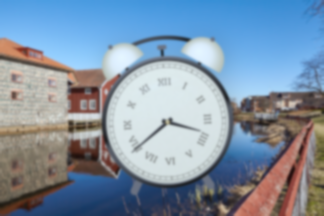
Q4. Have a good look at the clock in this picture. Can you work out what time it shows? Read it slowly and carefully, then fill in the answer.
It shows 3:39
